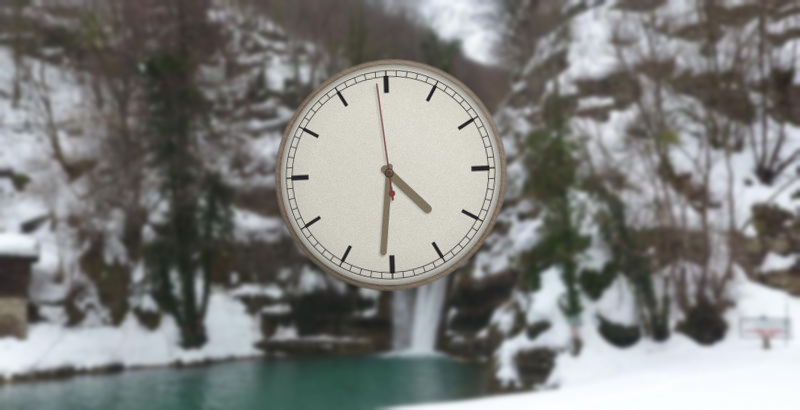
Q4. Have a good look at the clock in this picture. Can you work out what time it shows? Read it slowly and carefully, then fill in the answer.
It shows 4:30:59
